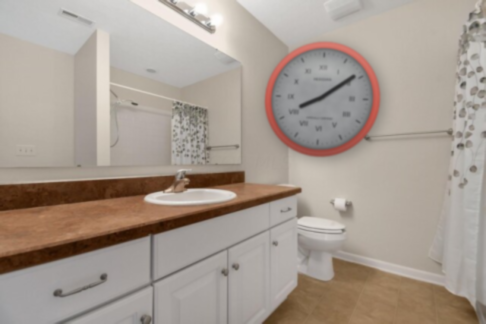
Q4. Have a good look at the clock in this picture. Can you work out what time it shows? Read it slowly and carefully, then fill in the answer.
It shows 8:09
